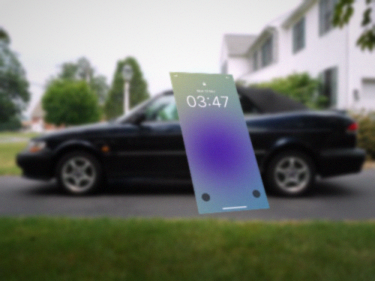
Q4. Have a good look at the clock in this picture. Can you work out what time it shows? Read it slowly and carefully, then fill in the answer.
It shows 3:47
